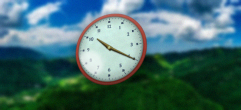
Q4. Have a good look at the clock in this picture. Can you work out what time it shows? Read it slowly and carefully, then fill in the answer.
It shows 10:20
